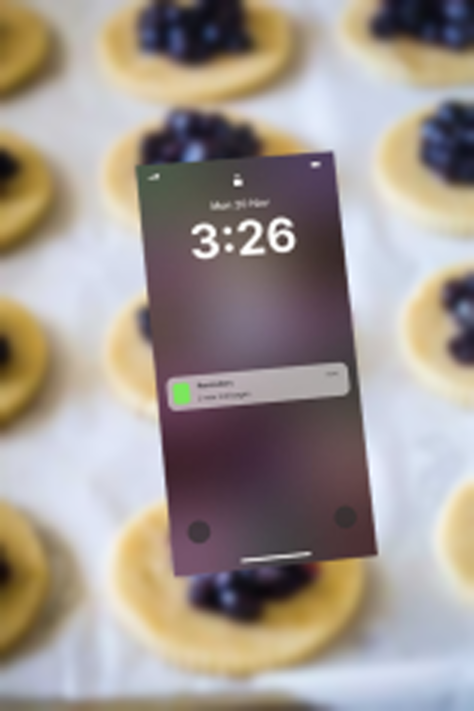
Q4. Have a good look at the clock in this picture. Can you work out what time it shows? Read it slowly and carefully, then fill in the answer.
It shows 3:26
